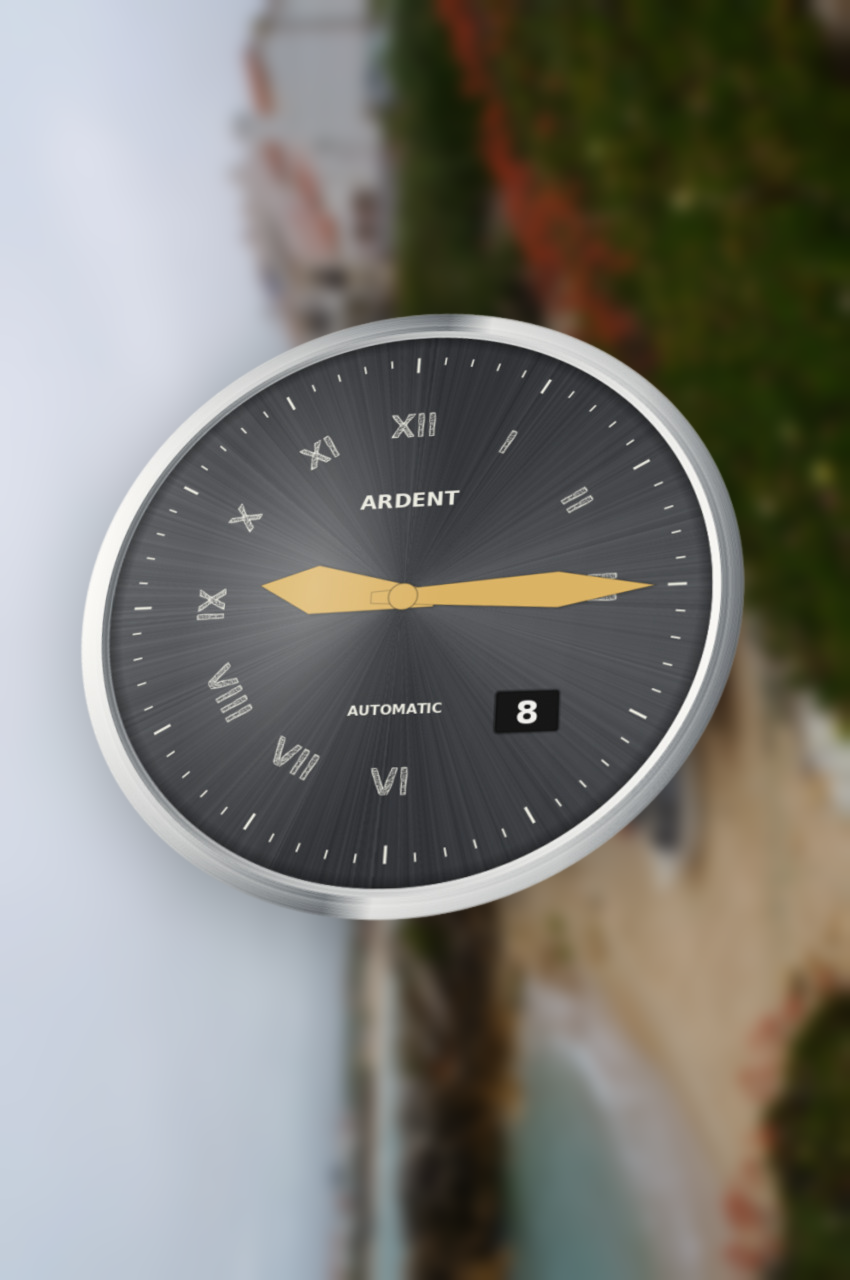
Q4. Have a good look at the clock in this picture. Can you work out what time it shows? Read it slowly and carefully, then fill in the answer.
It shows 9:15
